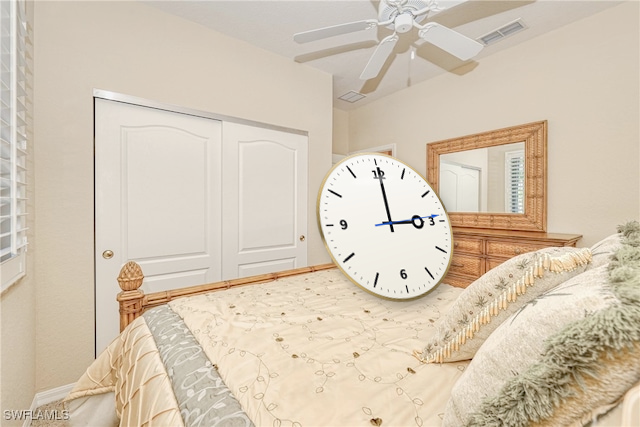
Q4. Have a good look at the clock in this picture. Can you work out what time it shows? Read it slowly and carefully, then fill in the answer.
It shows 3:00:14
